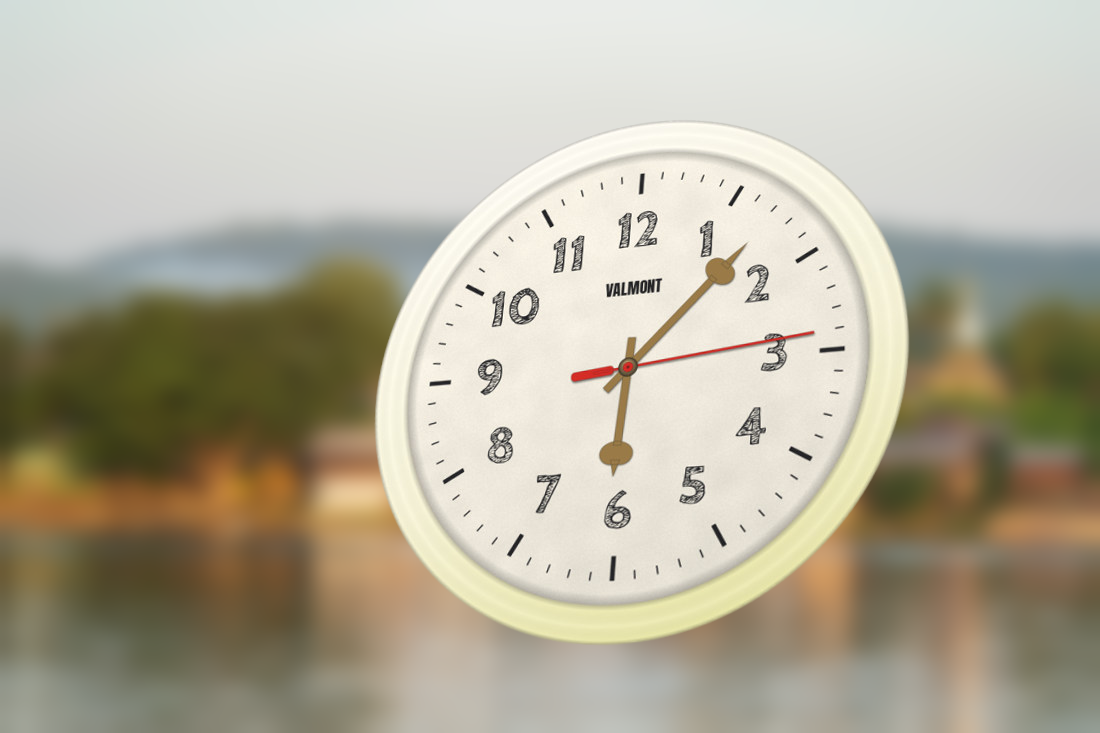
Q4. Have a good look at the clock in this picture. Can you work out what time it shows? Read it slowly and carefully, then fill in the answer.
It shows 6:07:14
